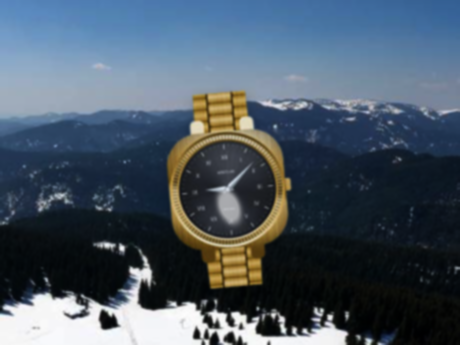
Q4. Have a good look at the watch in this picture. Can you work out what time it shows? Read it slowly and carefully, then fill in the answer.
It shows 9:08
